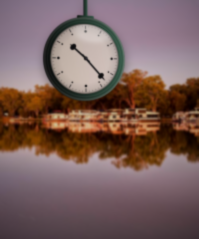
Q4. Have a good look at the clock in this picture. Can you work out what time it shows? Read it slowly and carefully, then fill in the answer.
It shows 10:23
